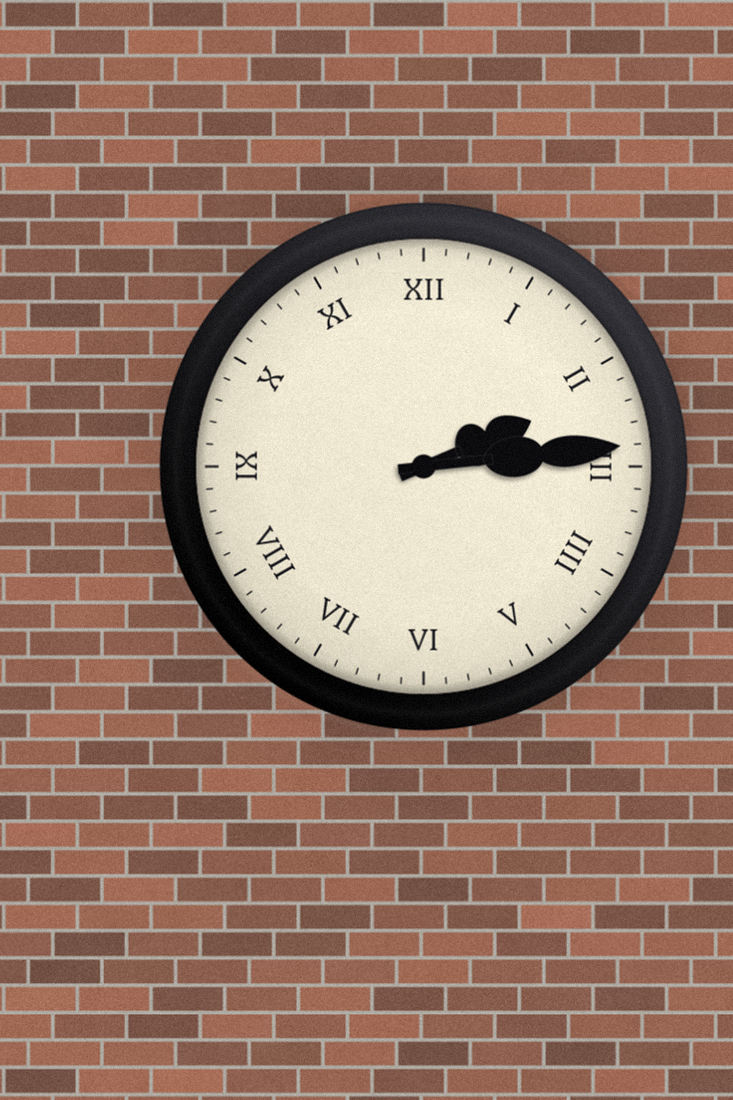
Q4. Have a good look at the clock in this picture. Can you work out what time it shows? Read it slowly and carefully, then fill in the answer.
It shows 2:14
